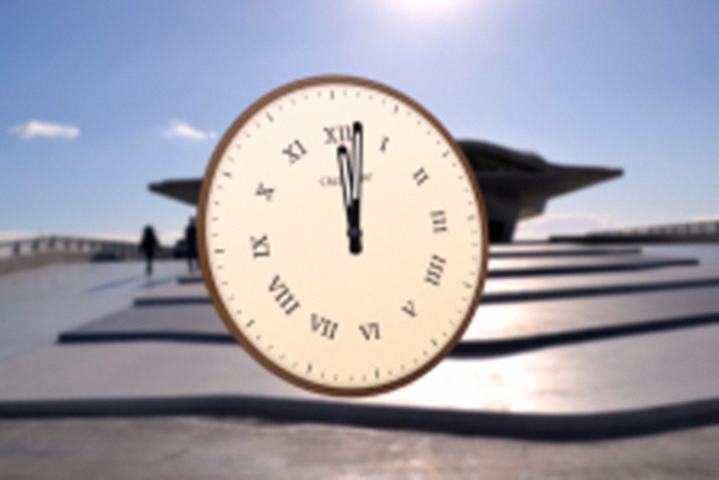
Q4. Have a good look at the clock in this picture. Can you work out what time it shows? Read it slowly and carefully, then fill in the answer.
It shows 12:02
